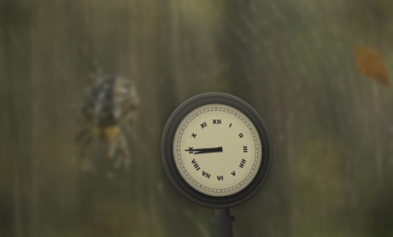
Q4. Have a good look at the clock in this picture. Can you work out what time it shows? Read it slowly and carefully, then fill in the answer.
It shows 8:45
